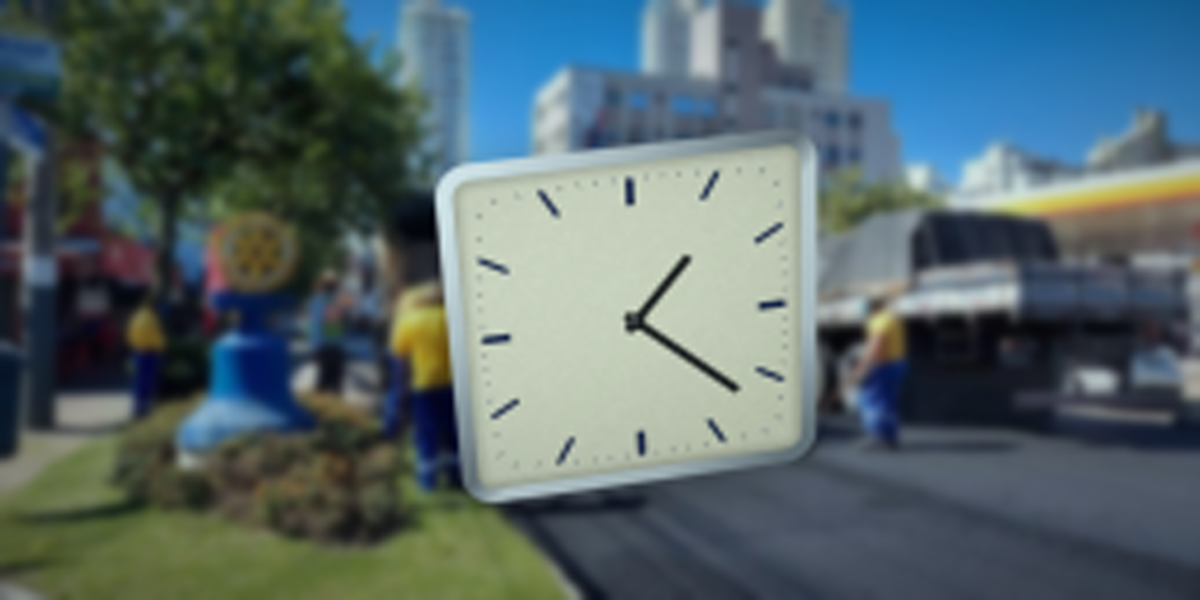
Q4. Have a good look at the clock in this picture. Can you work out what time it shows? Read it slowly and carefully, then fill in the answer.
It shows 1:22
